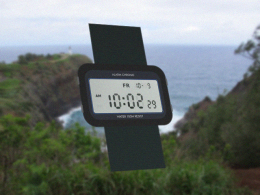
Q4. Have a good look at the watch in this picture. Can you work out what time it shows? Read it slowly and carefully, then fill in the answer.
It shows 10:02:29
